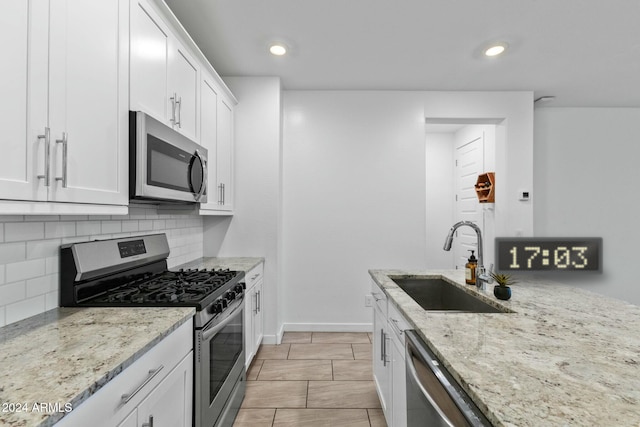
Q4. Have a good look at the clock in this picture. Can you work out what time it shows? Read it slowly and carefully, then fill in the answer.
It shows 17:03
